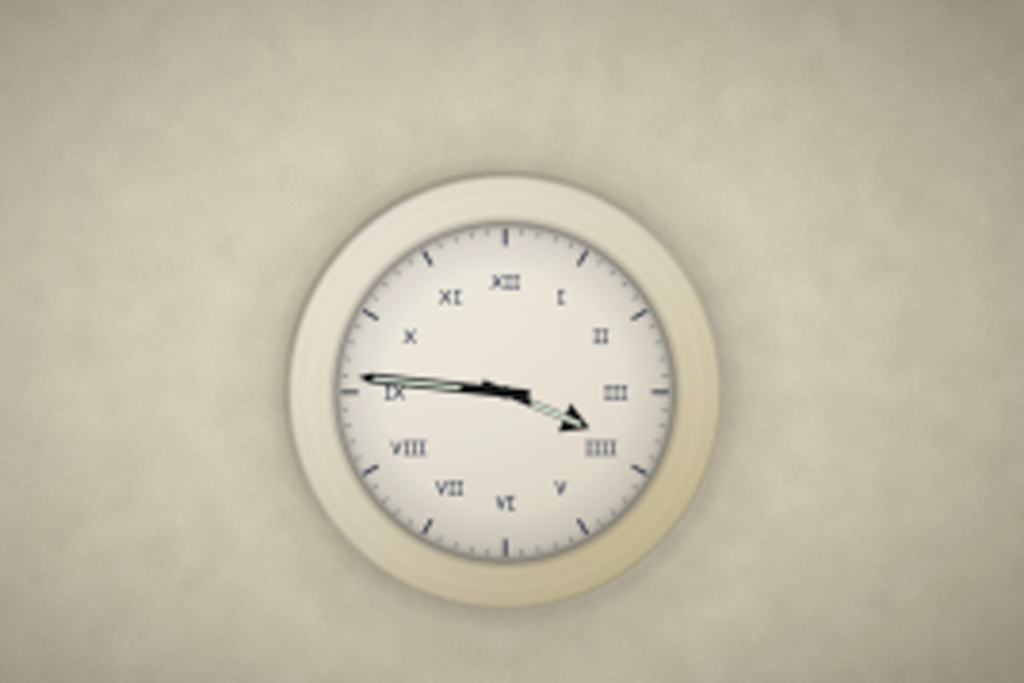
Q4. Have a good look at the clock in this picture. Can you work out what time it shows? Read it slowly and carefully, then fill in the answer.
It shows 3:46
